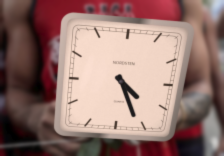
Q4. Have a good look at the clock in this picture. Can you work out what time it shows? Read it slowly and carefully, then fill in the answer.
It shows 4:26
